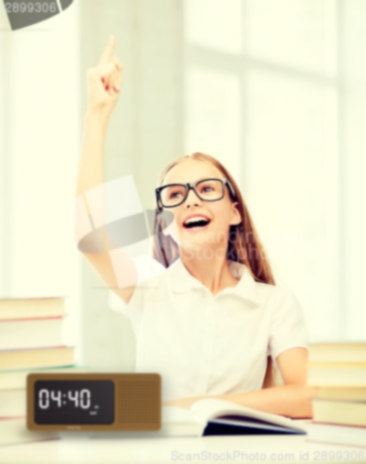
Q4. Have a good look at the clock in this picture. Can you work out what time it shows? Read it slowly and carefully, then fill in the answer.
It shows 4:40
